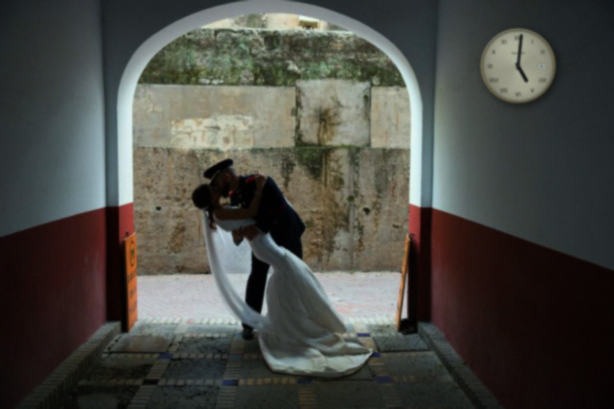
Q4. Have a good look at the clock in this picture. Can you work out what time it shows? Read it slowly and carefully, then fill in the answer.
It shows 5:01
